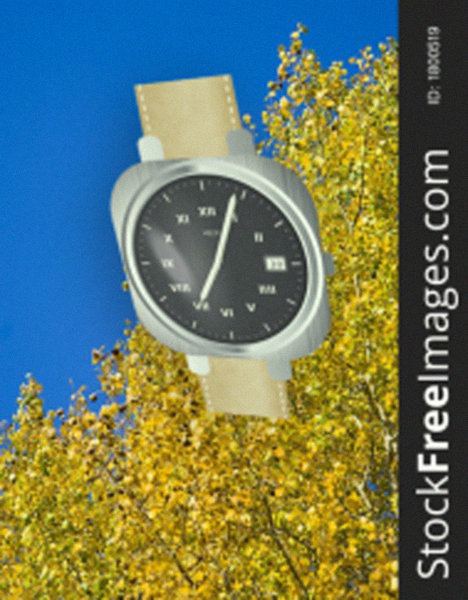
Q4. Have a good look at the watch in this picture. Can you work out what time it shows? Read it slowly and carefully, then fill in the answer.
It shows 7:04
